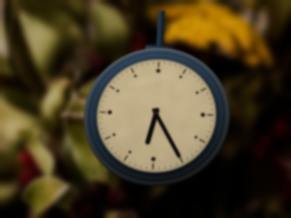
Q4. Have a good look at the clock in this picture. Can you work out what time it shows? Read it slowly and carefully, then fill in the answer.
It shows 6:25
